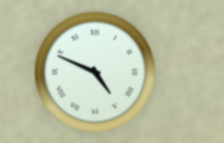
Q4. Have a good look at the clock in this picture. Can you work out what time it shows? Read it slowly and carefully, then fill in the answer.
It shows 4:49
